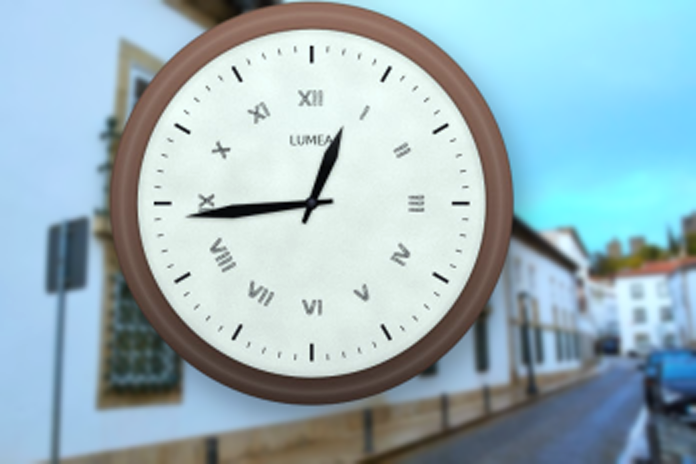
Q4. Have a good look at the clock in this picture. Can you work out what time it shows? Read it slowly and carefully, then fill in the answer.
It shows 12:44
